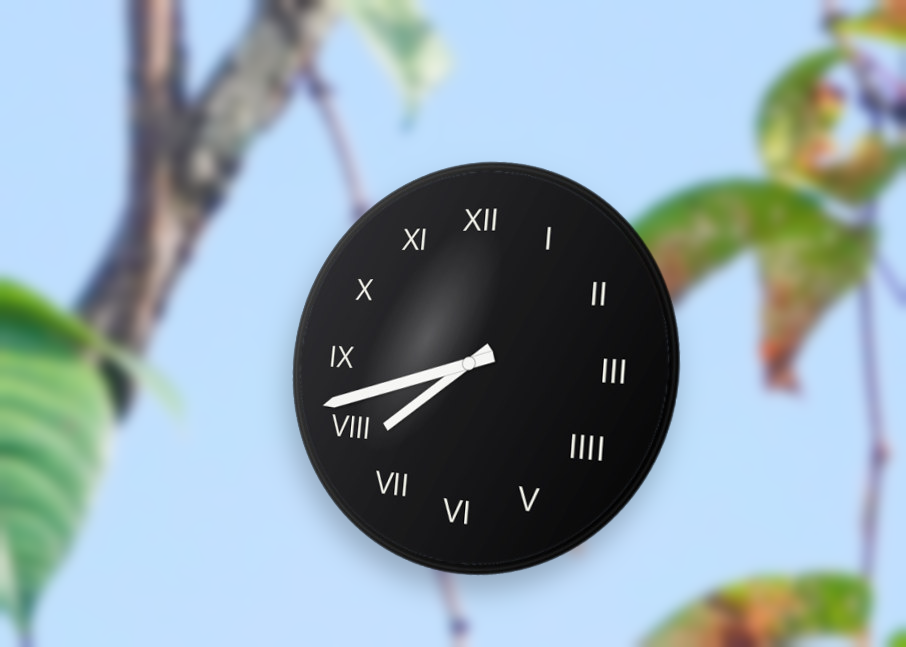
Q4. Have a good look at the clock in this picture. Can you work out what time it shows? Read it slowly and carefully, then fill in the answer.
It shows 7:42
